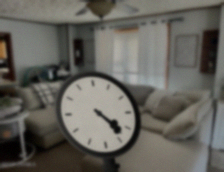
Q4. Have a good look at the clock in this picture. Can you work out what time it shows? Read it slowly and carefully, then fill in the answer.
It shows 4:23
